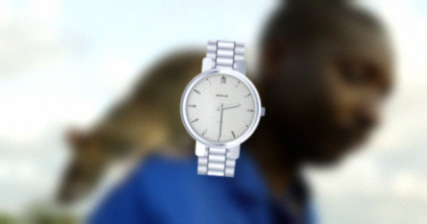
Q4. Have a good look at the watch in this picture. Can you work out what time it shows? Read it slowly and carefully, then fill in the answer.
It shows 2:30
